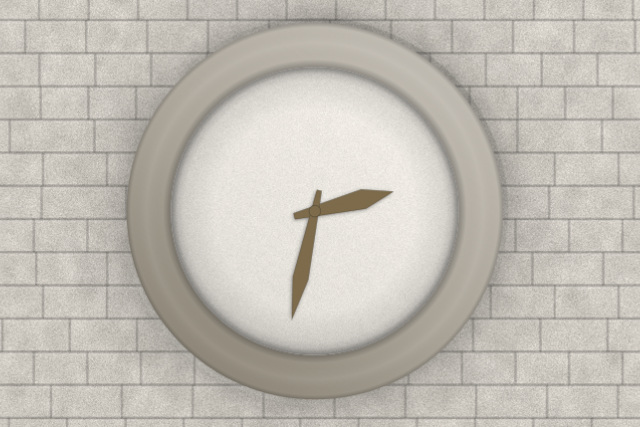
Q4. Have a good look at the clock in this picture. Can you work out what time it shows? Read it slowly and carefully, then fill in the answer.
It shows 2:32
